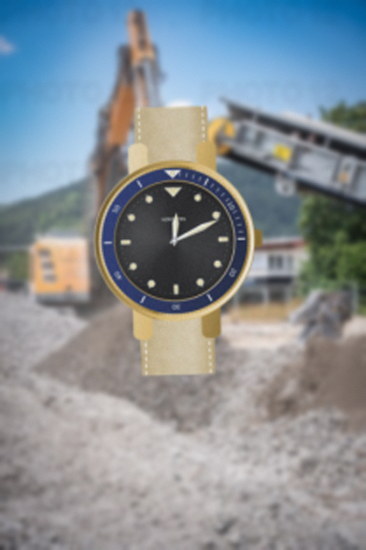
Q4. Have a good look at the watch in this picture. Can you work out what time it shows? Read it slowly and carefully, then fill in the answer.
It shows 12:11
